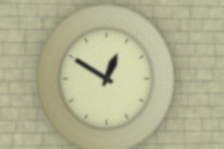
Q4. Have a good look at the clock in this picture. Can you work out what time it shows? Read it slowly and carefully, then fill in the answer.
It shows 12:50
